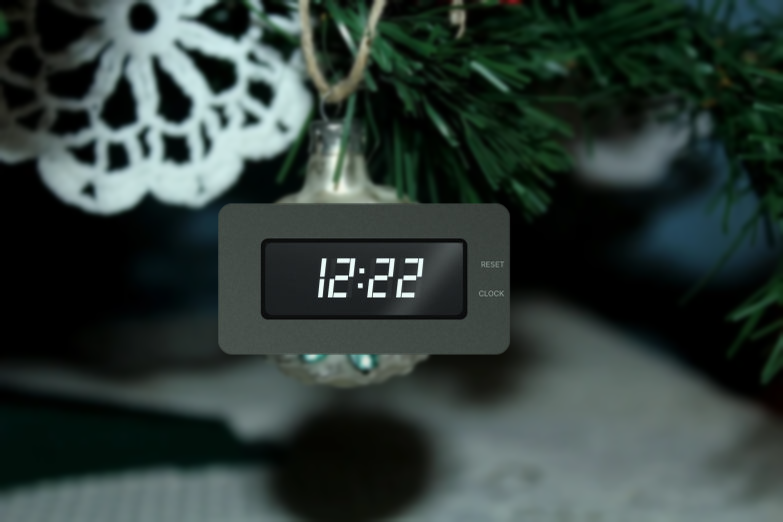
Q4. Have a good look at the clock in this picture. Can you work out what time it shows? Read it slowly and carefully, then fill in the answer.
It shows 12:22
